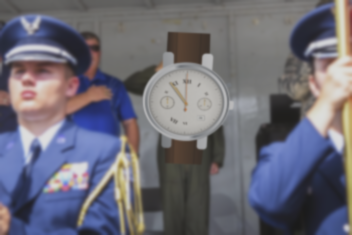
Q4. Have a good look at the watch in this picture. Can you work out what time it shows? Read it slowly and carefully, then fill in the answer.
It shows 10:54
